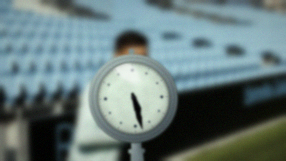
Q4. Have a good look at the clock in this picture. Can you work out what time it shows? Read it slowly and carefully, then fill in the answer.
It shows 5:28
